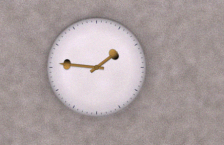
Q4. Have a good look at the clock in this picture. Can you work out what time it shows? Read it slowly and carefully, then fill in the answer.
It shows 1:46
